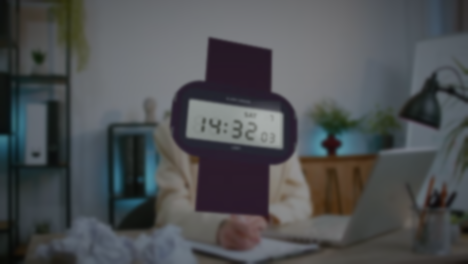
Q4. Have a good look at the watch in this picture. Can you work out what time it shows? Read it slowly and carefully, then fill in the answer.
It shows 14:32
